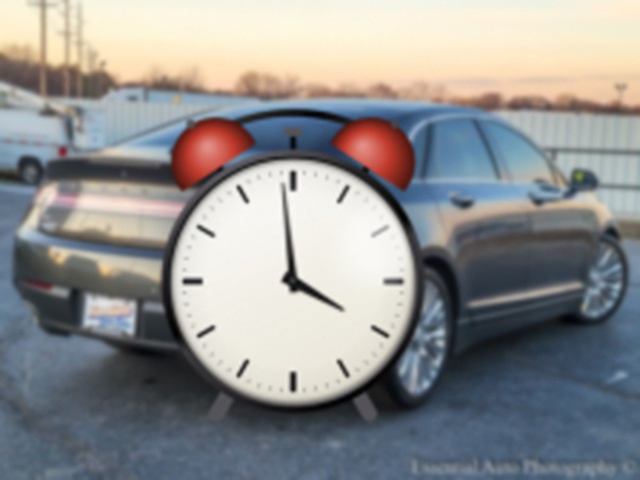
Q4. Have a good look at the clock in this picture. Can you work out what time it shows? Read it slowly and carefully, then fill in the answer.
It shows 3:59
